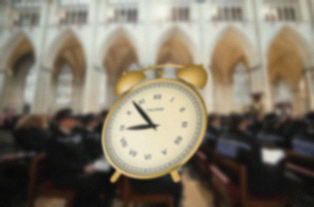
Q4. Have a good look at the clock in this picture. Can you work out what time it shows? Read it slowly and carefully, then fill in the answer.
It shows 8:53
